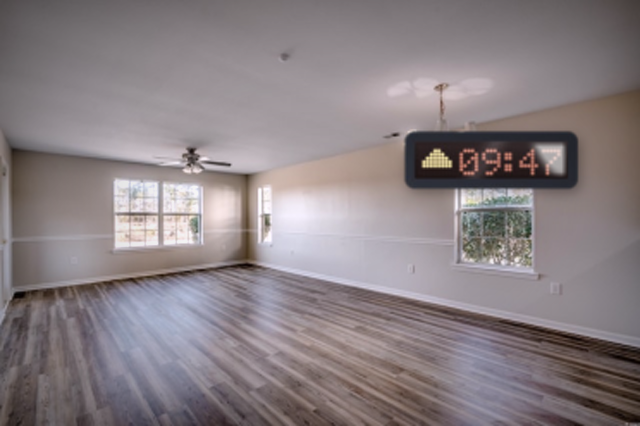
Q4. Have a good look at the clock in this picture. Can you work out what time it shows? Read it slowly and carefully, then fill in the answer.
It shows 9:47
